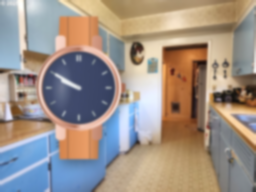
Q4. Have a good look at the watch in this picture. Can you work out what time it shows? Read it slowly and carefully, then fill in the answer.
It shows 9:50
